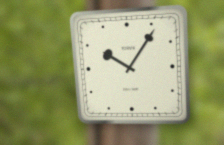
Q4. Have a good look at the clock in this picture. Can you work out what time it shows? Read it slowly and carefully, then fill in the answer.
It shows 10:06
